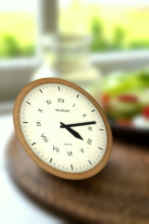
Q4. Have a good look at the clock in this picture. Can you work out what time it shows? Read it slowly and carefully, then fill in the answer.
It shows 4:13
